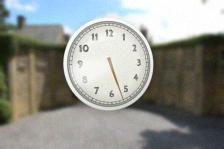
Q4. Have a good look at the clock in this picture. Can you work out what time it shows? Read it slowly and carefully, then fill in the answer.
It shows 5:27
